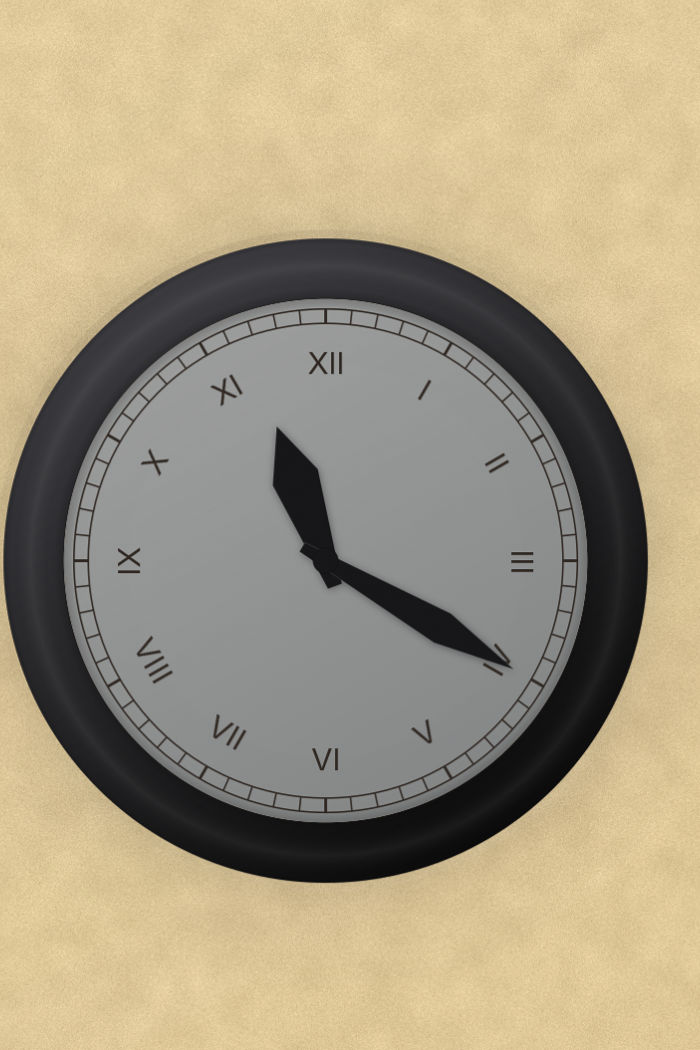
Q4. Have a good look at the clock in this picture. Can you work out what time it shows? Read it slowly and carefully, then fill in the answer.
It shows 11:20
